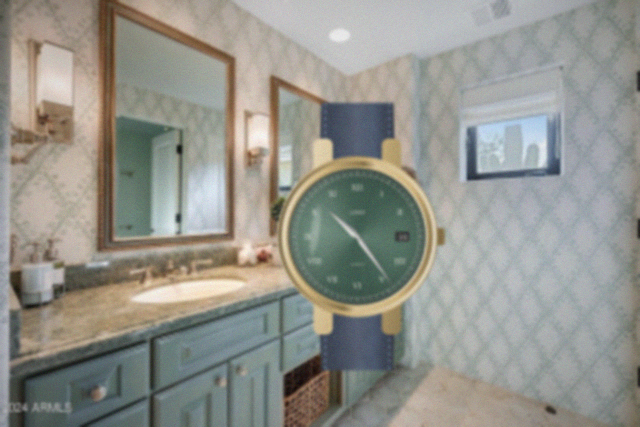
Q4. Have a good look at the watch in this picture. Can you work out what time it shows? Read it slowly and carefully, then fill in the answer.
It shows 10:24
